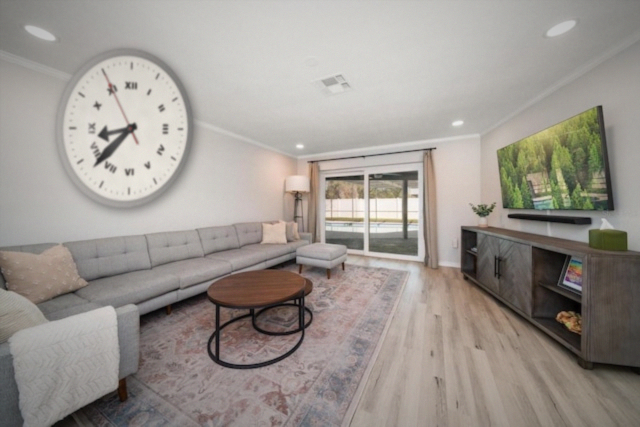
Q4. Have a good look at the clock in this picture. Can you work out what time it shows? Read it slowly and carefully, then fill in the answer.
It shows 8:37:55
